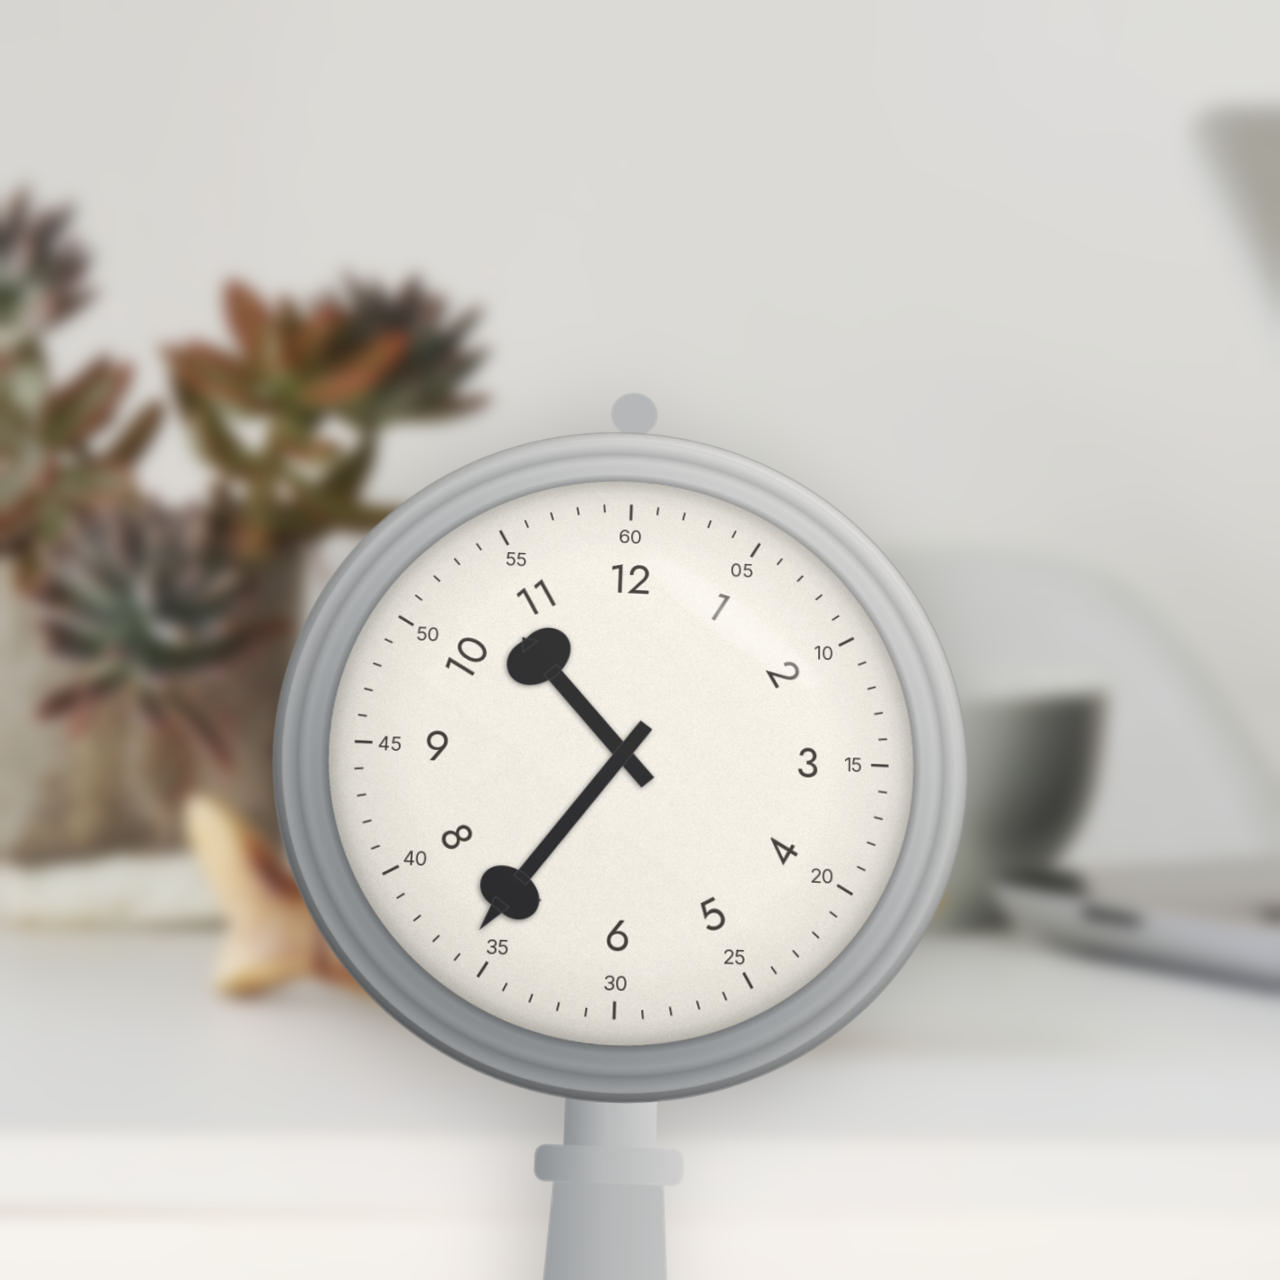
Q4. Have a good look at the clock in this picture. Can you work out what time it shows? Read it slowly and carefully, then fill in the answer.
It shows 10:36
